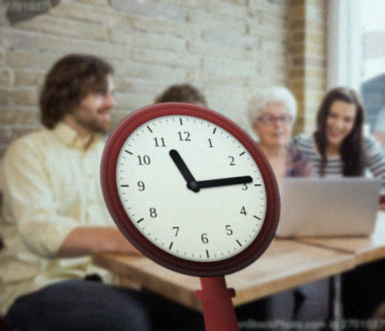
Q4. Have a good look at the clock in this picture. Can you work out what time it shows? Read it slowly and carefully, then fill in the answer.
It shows 11:14
